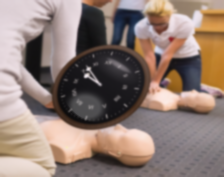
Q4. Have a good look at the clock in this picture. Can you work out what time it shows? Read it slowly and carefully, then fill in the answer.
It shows 9:52
